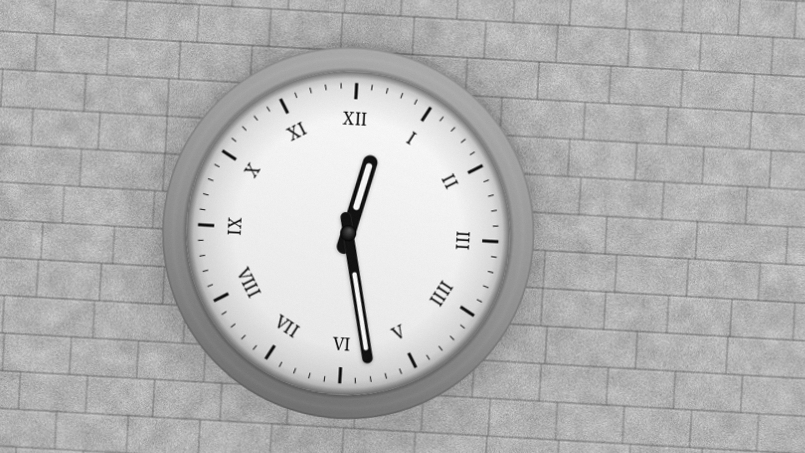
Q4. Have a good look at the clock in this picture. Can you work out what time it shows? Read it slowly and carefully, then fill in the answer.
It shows 12:28
